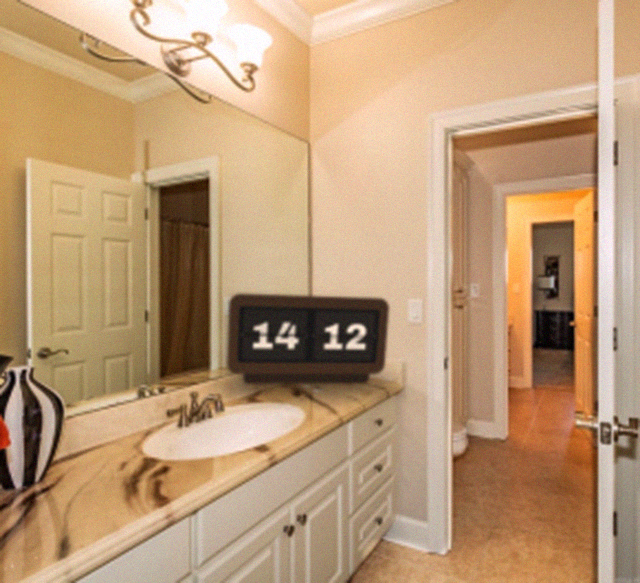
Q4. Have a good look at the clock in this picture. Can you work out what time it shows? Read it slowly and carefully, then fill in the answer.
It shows 14:12
